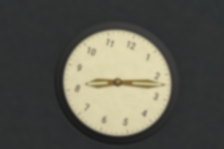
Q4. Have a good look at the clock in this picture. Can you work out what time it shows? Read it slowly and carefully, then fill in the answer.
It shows 8:12
